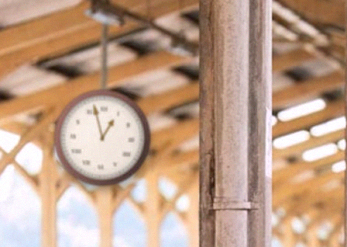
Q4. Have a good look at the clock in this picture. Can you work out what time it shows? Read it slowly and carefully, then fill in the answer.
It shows 12:57
